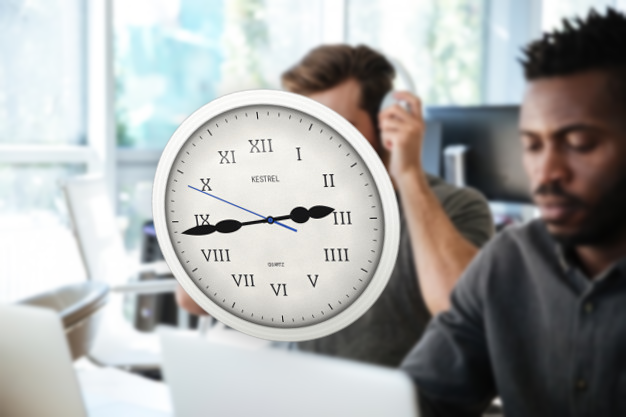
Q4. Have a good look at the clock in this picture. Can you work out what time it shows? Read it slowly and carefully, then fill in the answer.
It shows 2:43:49
